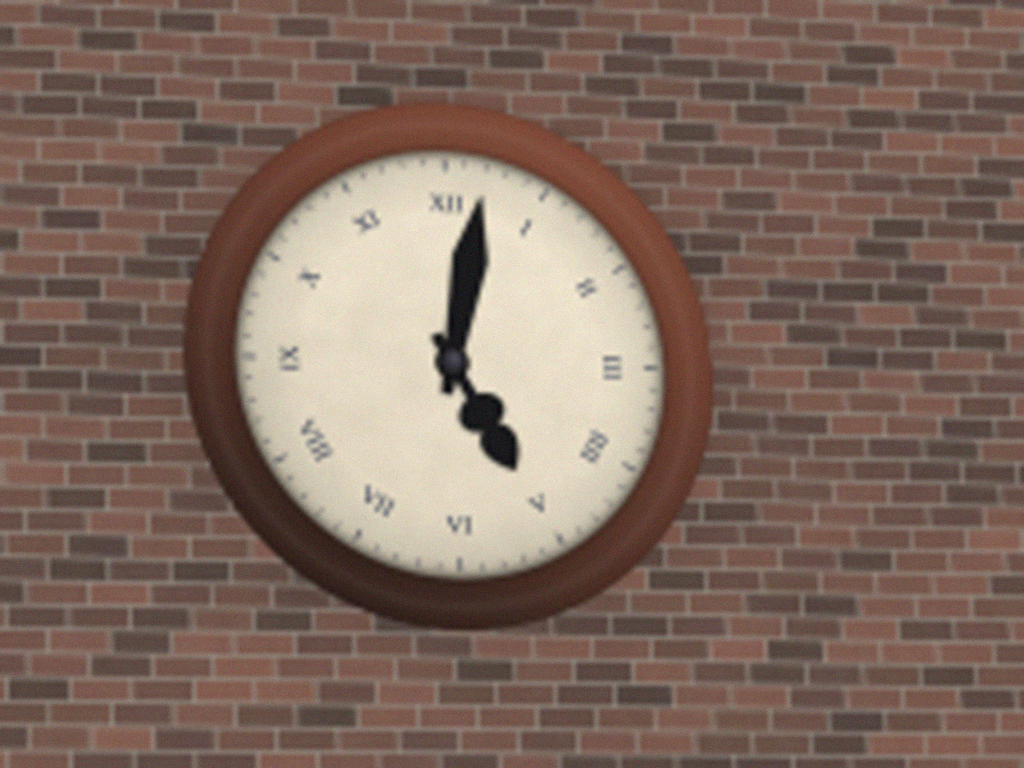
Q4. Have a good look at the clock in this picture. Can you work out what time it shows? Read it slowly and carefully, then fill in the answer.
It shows 5:02
